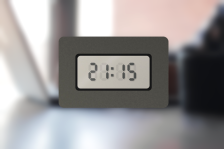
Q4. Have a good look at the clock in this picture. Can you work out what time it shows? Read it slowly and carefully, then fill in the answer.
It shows 21:15
